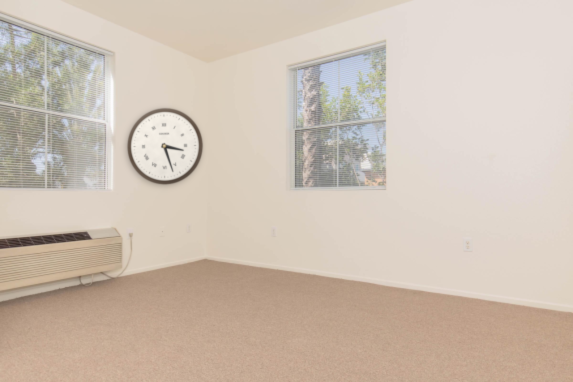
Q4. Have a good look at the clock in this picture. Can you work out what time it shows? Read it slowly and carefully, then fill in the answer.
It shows 3:27
